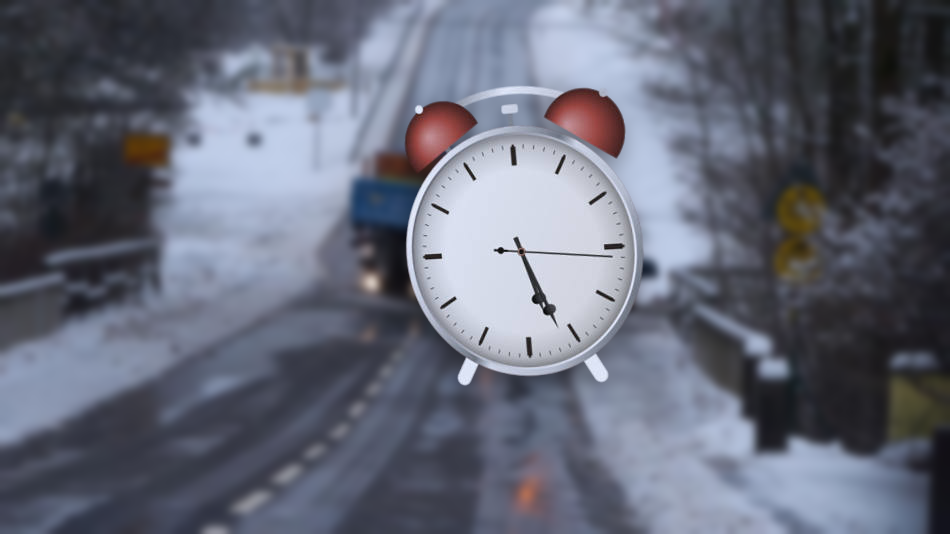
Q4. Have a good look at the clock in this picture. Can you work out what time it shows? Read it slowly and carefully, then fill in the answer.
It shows 5:26:16
